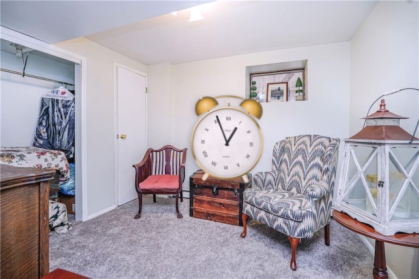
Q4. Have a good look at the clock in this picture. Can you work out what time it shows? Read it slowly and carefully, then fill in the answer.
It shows 12:56
